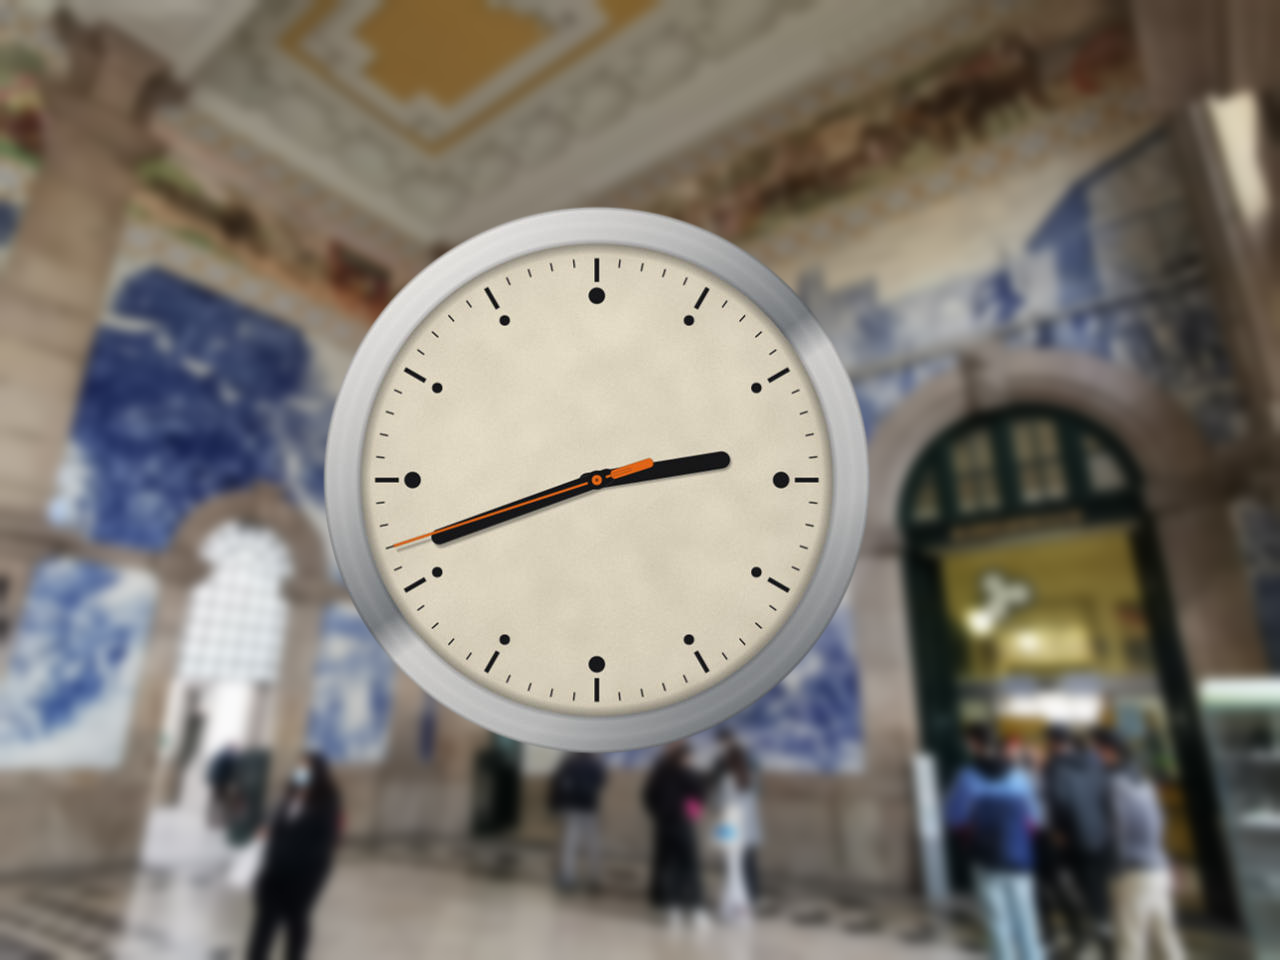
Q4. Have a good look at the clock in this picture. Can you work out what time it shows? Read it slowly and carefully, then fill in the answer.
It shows 2:41:42
